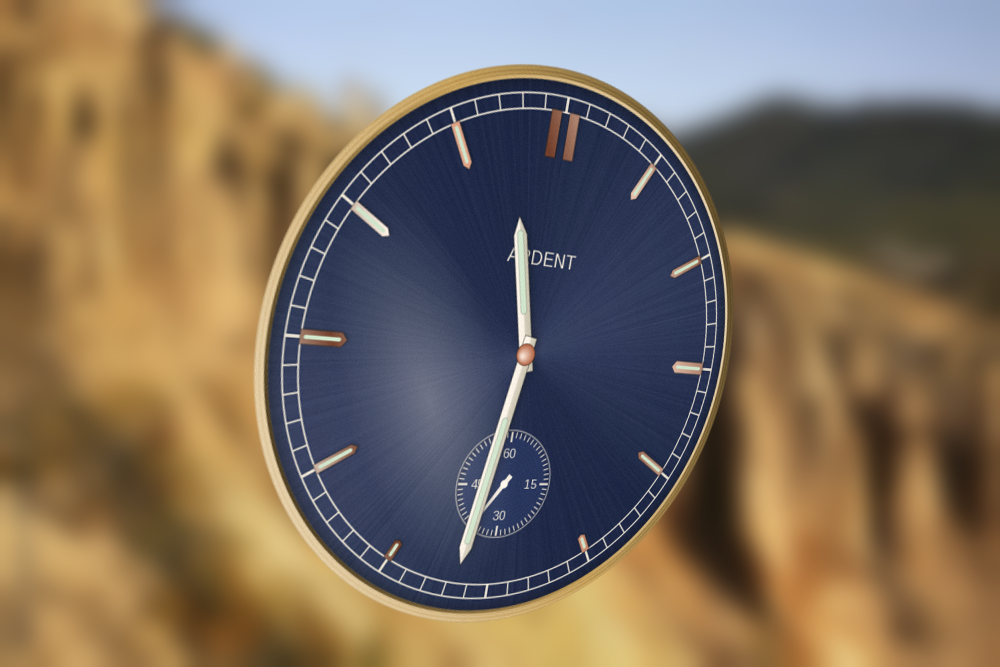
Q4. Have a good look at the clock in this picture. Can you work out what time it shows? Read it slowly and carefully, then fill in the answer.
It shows 11:31:36
